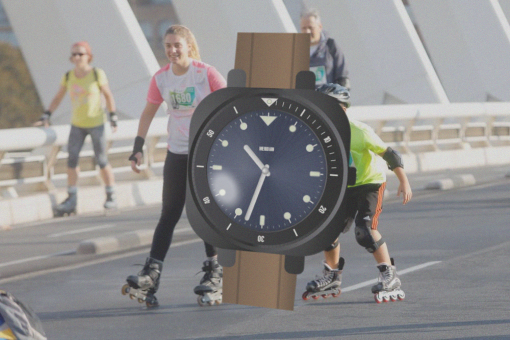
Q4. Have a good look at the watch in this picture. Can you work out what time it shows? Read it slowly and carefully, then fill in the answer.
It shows 10:33
